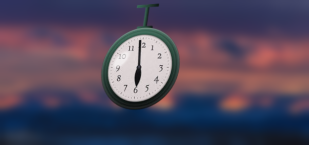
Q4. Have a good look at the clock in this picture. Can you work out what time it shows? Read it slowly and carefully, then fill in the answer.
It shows 5:59
